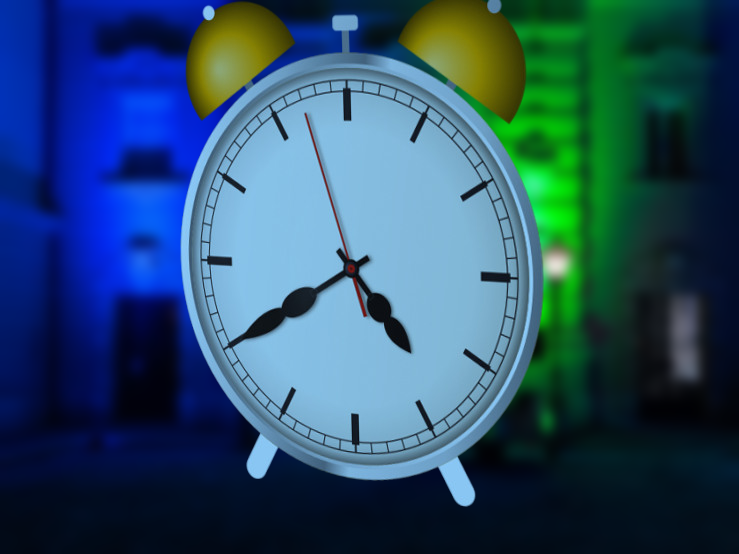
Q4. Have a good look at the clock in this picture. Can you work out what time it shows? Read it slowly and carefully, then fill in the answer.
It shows 4:39:57
